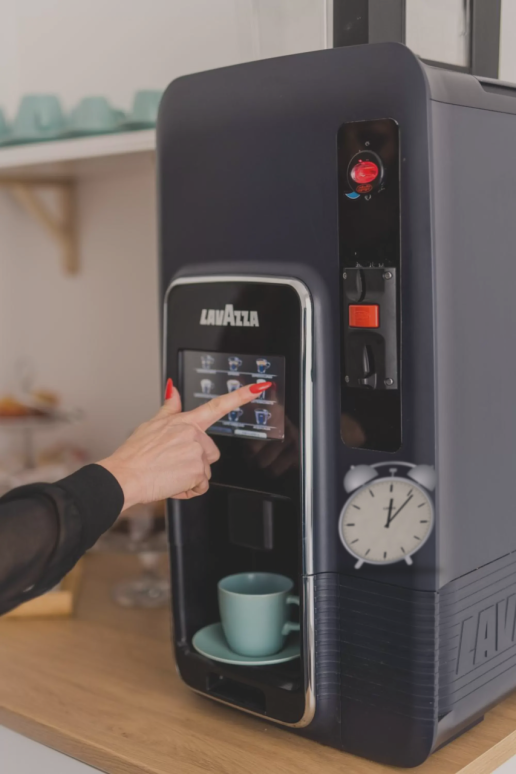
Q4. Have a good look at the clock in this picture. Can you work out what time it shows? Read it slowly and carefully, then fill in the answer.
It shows 12:06
